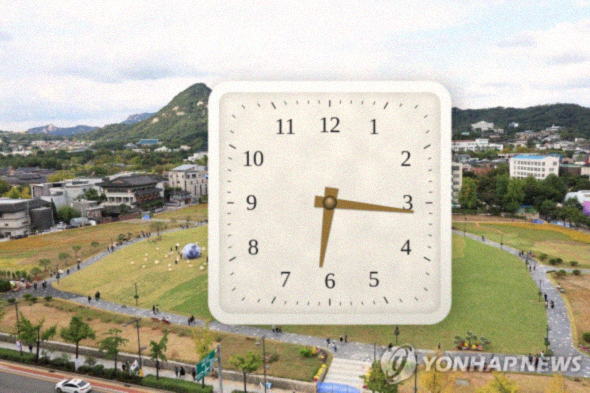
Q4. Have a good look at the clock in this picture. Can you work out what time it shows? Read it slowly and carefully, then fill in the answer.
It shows 6:16
